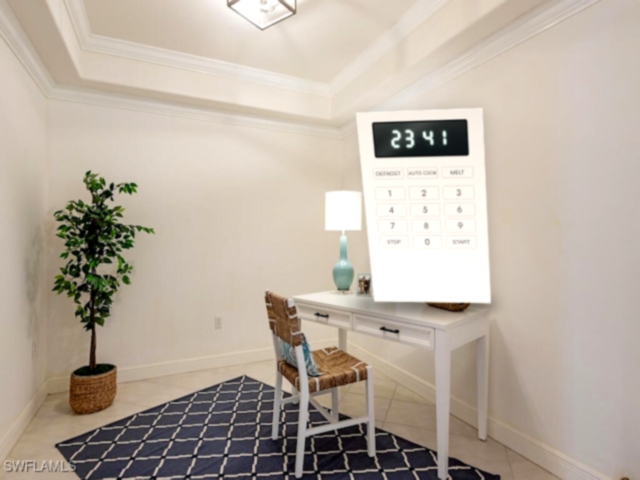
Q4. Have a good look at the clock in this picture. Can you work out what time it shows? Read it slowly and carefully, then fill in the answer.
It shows 23:41
